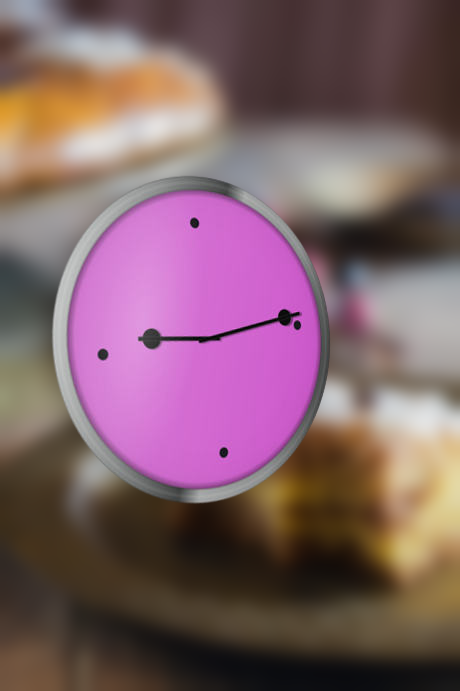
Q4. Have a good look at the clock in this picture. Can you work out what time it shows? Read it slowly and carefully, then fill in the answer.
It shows 9:14
